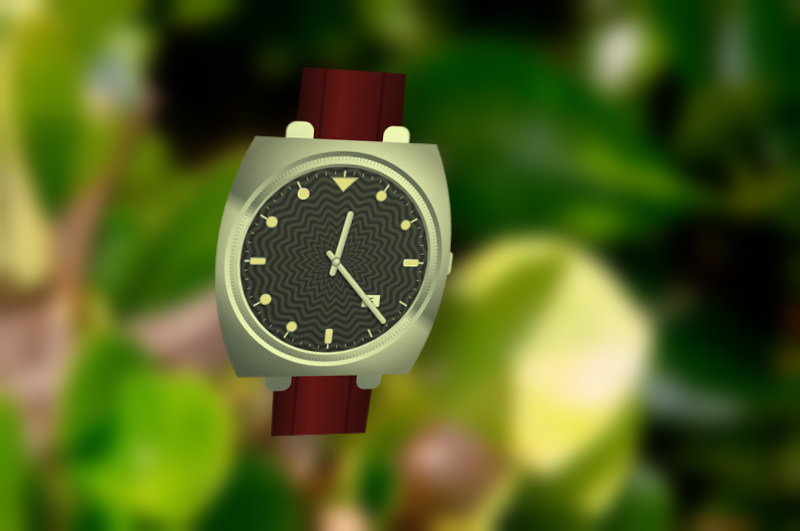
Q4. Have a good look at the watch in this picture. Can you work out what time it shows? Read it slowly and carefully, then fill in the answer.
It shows 12:23
